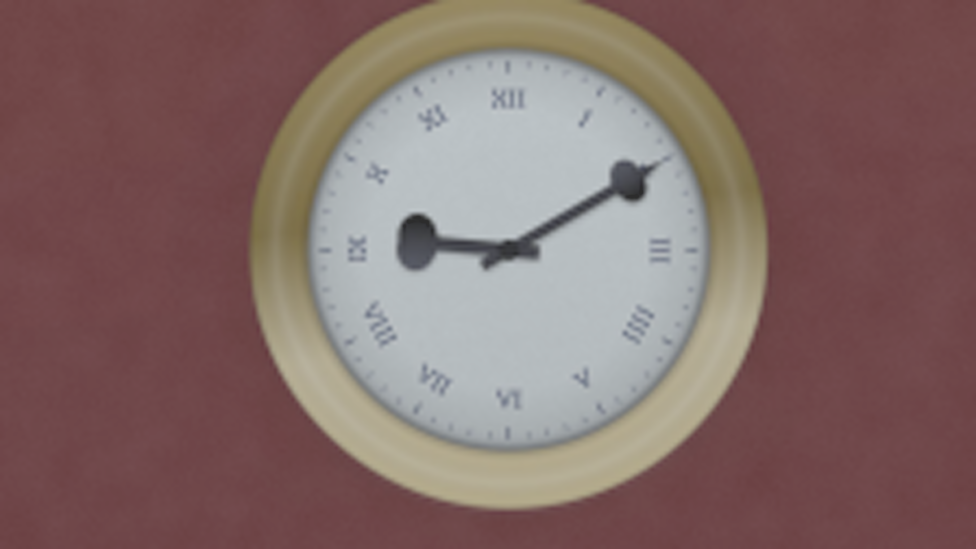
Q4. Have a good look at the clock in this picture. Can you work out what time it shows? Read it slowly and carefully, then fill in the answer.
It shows 9:10
